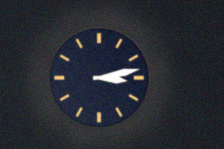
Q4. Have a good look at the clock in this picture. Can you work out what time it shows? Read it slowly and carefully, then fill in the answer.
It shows 3:13
